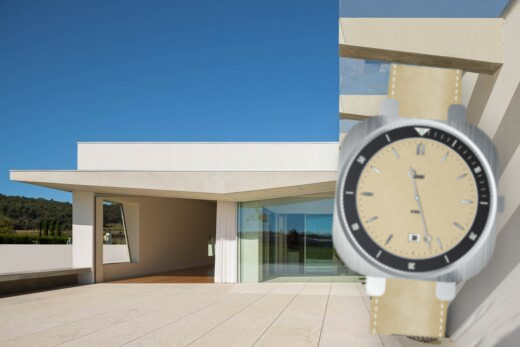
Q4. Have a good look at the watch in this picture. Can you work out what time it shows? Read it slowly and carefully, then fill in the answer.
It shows 11:27
